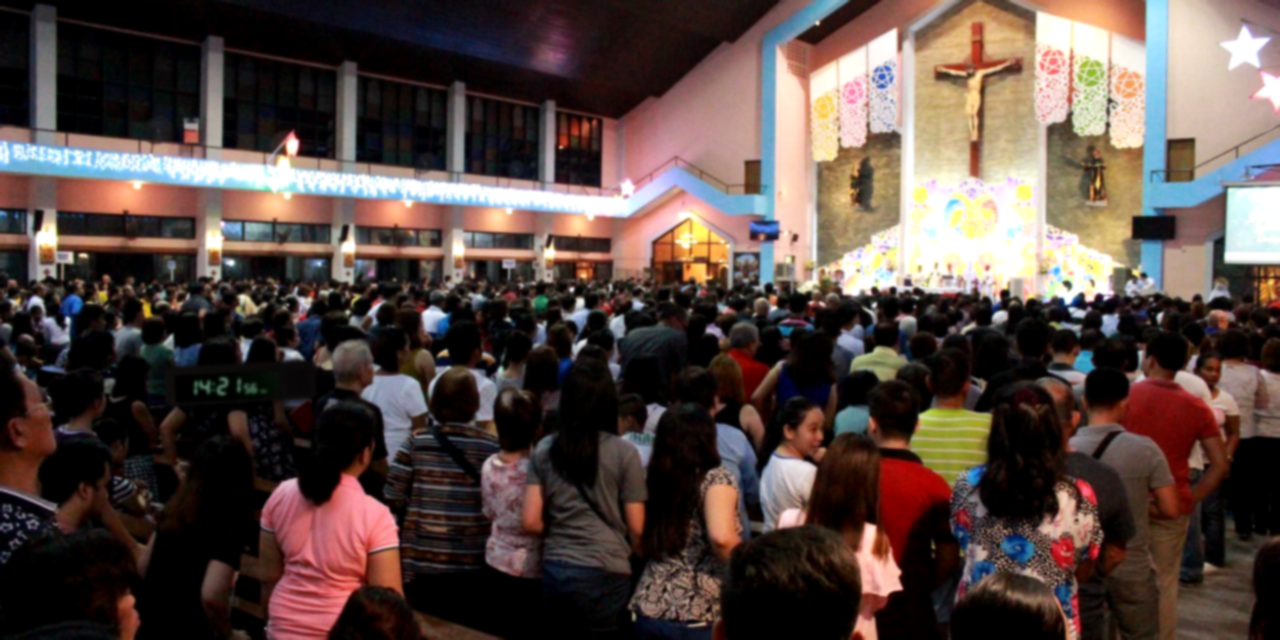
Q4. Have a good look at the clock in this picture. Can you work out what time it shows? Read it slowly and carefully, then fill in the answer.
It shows 14:21
